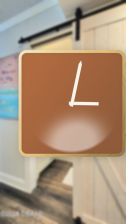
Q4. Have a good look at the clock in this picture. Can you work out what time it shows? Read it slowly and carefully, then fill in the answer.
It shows 3:02
